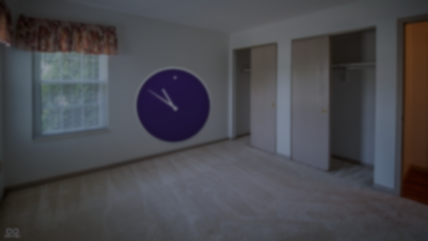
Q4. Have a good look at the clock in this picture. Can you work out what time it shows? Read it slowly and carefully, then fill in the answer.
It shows 10:50
